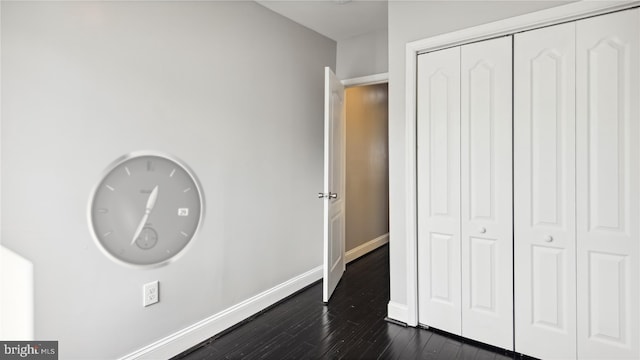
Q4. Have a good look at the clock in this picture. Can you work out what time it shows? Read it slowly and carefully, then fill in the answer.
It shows 12:34
